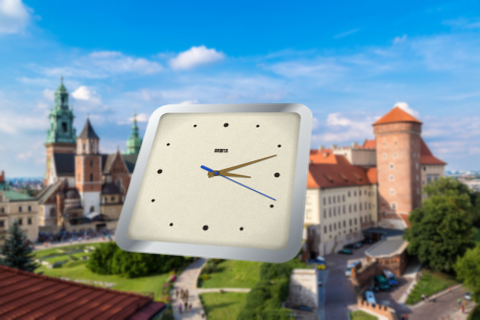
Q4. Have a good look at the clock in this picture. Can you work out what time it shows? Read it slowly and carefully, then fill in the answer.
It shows 3:11:19
